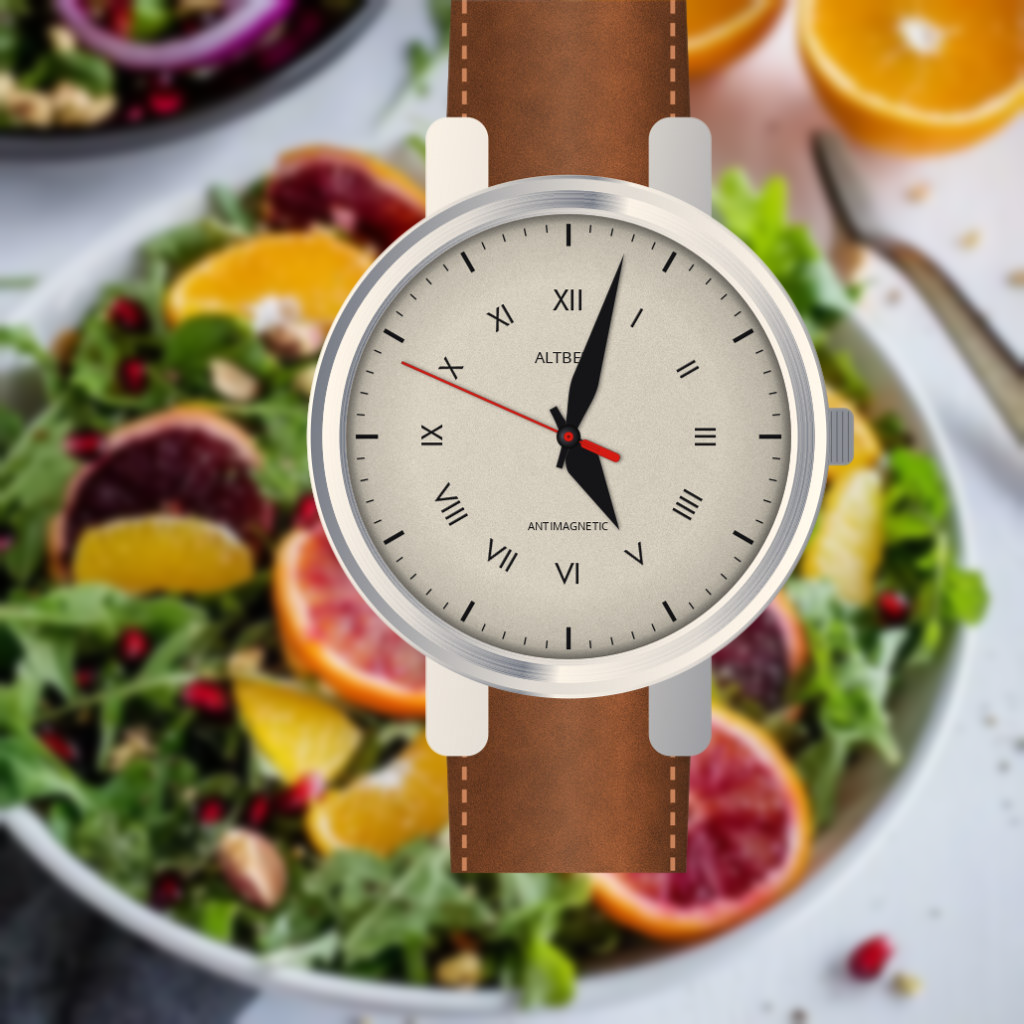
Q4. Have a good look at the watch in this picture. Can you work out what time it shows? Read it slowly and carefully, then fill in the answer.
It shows 5:02:49
